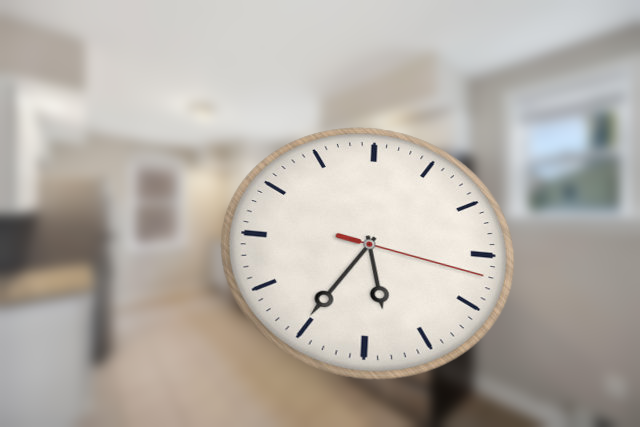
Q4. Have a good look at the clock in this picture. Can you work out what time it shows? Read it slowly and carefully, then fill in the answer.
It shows 5:35:17
